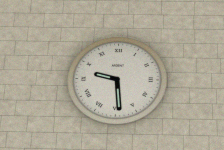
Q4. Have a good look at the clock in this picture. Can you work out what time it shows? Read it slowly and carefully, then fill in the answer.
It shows 9:29
